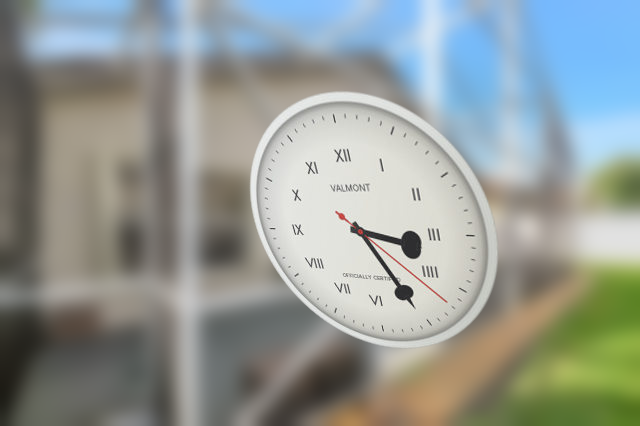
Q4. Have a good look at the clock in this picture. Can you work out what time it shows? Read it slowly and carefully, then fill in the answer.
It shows 3:25:22
